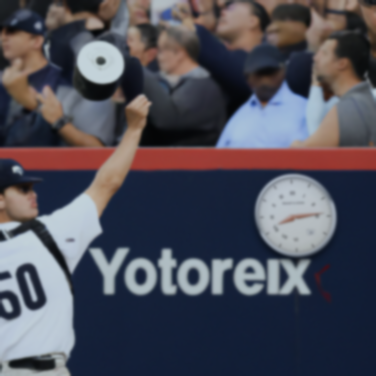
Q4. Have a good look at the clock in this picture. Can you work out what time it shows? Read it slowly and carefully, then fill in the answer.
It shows 8:14
